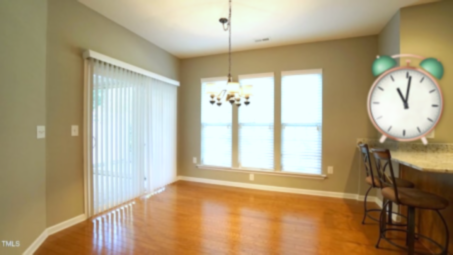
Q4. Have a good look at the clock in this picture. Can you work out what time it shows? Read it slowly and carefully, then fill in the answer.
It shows 11:01
